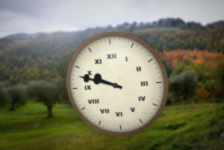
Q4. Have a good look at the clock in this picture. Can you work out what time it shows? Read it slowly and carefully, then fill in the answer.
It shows 9:48
